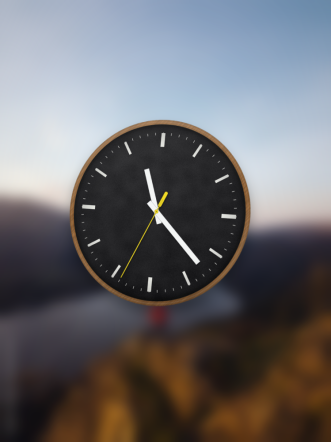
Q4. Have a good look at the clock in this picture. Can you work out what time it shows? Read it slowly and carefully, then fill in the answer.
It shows 11:22:34
